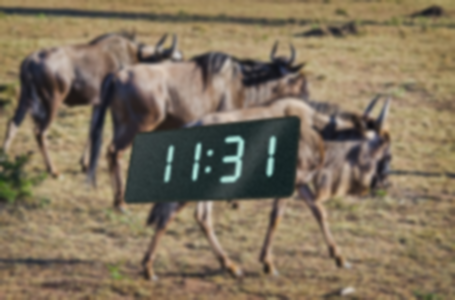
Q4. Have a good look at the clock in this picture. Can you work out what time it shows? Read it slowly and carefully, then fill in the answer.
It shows 11:31
